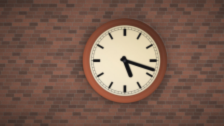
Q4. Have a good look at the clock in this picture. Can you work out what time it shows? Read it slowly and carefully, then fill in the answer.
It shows 5:18
